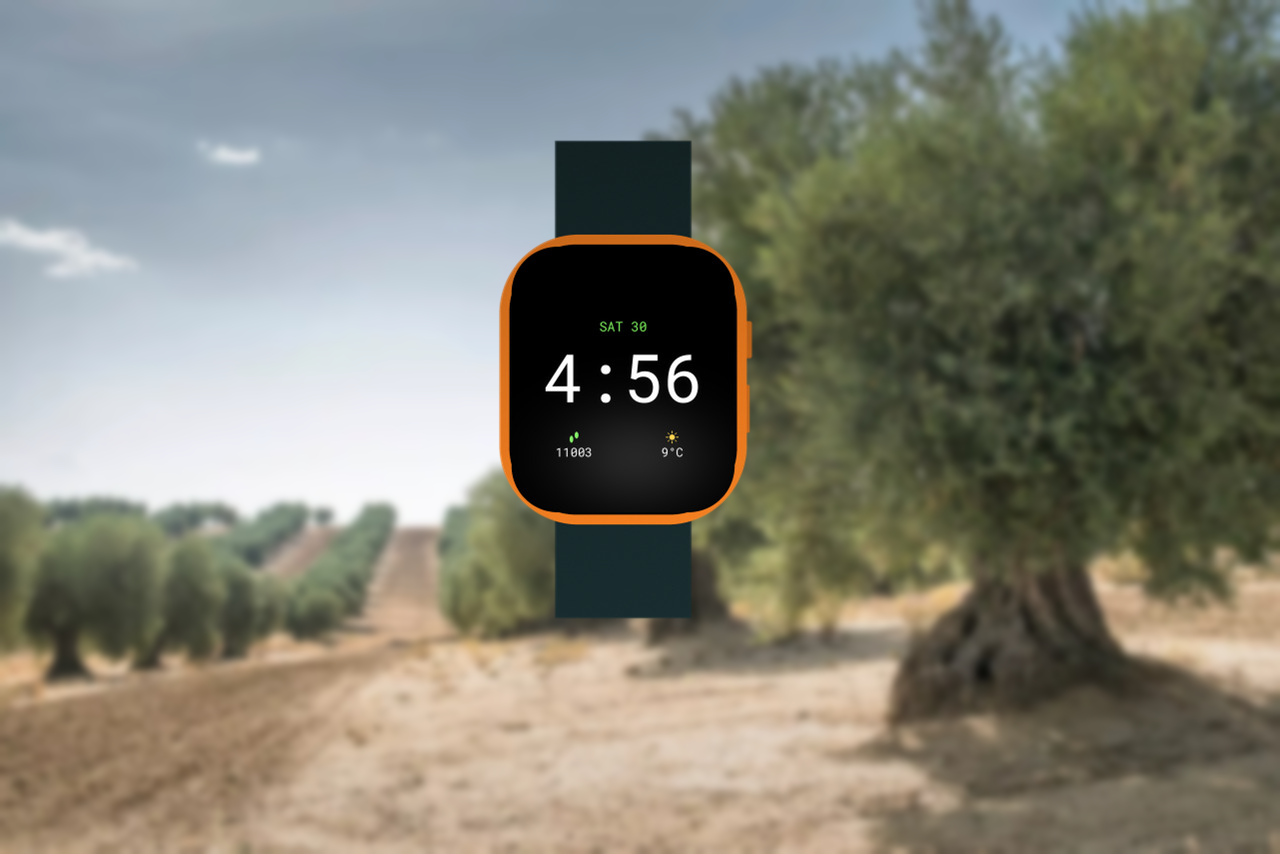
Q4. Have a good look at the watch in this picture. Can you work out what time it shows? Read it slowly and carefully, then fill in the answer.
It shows 4:56
